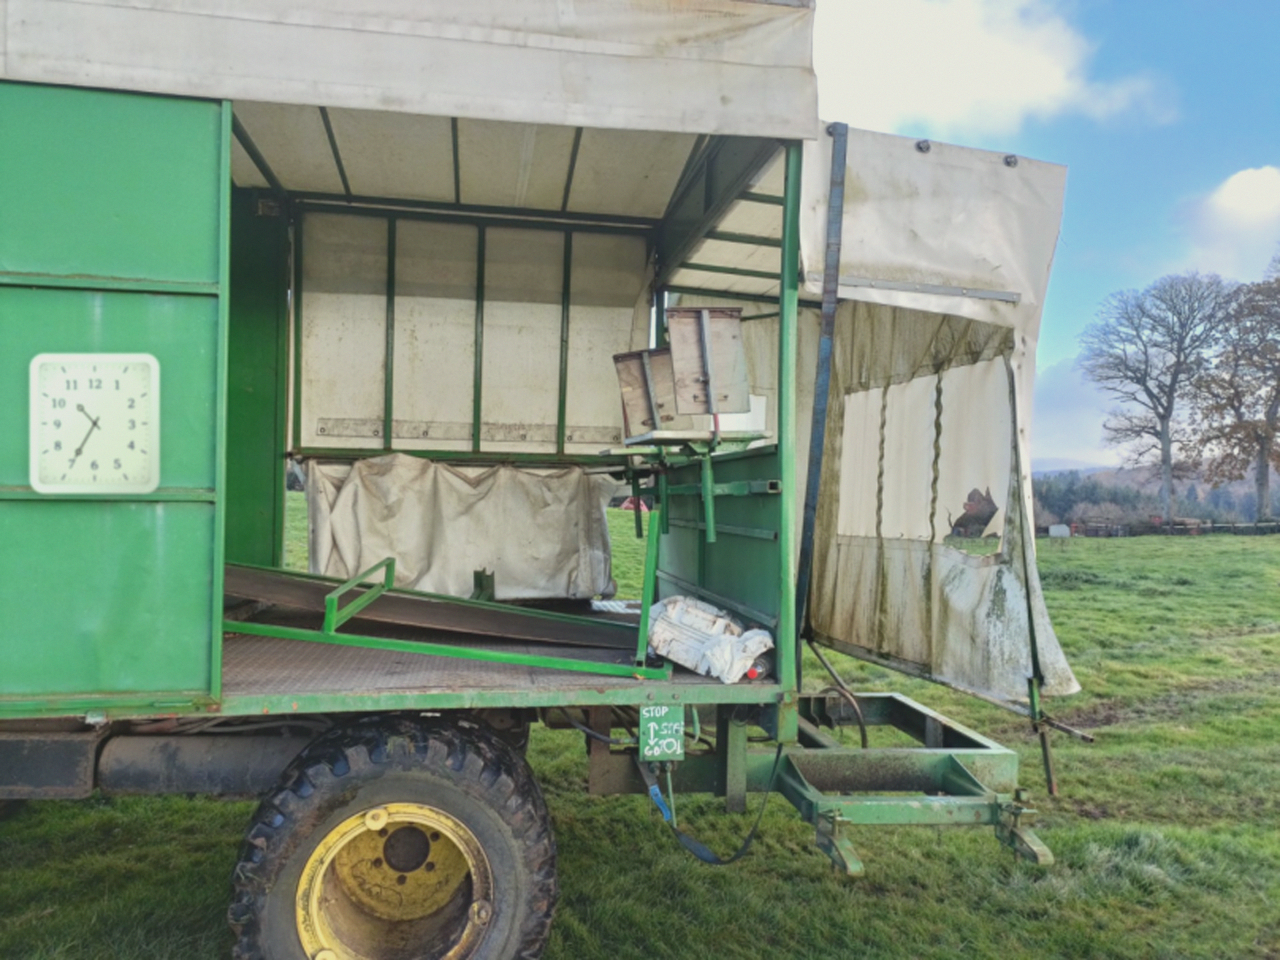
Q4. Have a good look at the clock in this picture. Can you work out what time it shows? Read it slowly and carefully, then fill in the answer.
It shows 10:35
